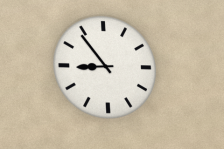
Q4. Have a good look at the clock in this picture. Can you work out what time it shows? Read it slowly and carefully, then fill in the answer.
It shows 8:54
